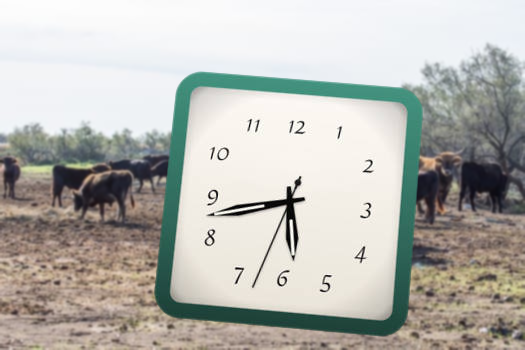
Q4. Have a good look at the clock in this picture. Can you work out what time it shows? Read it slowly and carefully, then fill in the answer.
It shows 5:42:33
